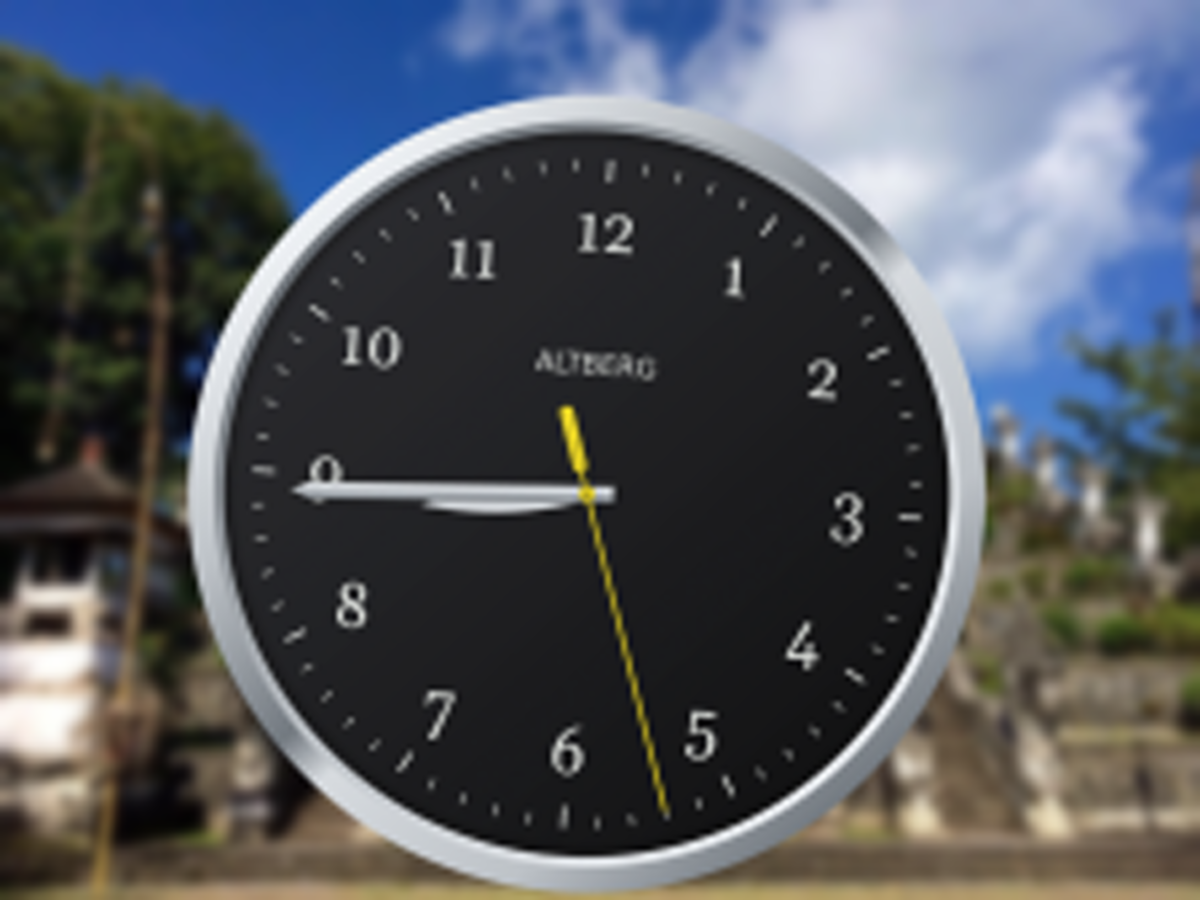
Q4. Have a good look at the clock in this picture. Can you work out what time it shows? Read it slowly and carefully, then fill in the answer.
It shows 8:44:27
